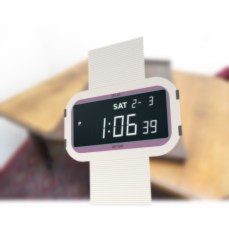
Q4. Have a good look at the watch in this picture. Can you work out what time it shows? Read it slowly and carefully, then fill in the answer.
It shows 1:06:39
